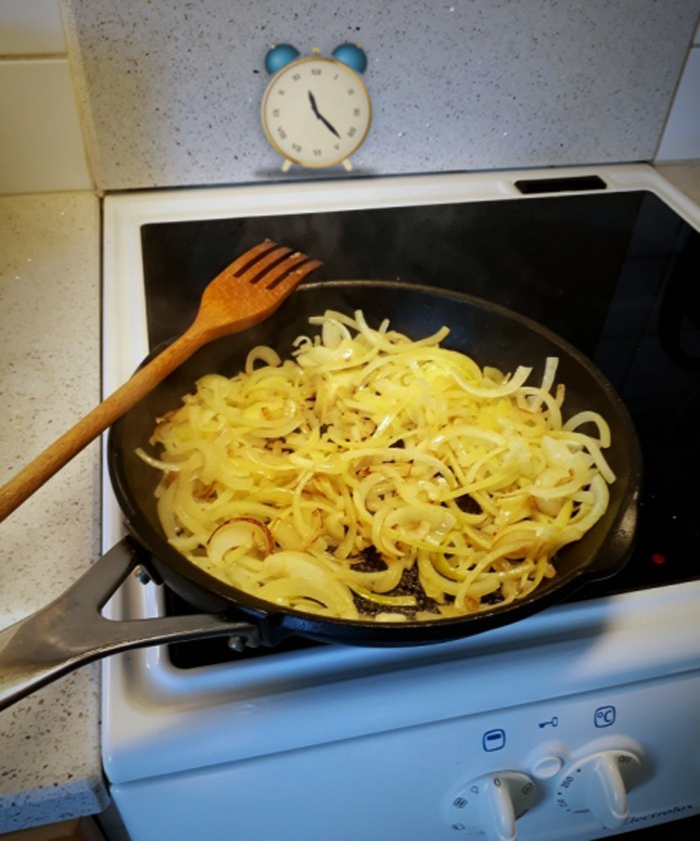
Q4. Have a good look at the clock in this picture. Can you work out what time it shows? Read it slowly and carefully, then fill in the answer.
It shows 11:23
